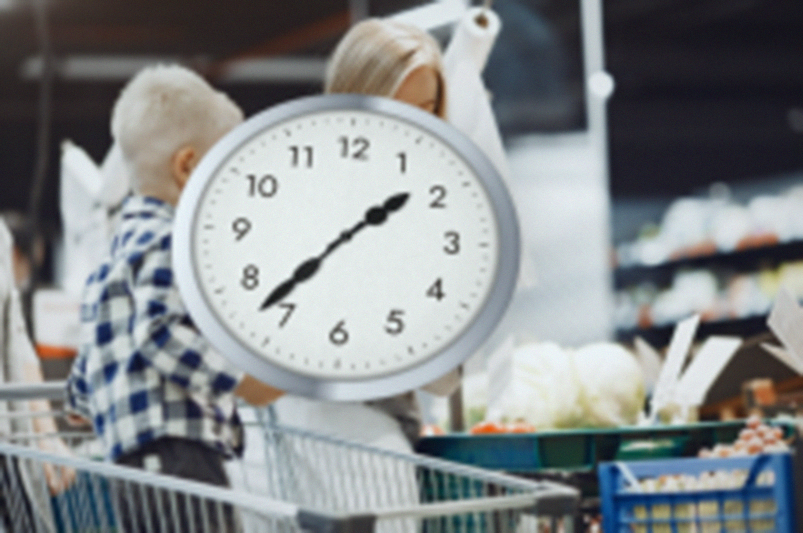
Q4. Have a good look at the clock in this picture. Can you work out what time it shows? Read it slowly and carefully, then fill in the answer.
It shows 1:37
